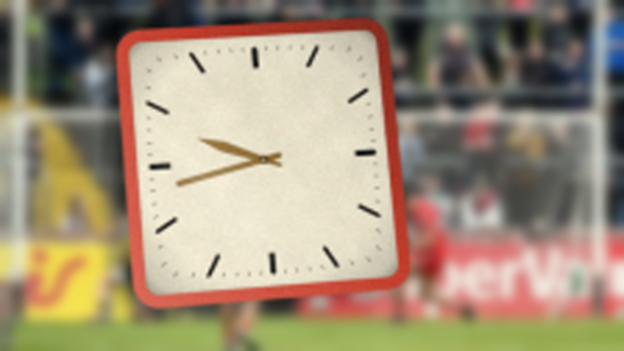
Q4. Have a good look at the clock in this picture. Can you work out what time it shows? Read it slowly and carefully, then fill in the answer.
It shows 9:43
